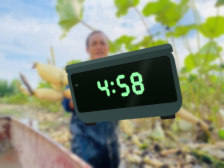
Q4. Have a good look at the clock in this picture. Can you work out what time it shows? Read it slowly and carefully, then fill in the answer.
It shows 4:58
